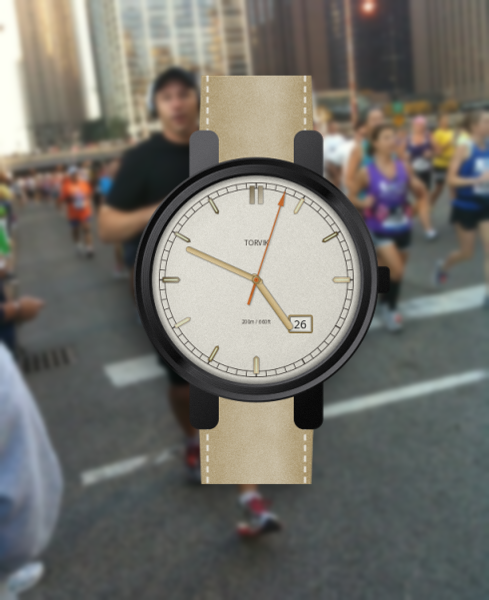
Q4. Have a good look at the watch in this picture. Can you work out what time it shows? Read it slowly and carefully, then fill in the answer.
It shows 4:49:03
